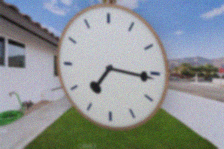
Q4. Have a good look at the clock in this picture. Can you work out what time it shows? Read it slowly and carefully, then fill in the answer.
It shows 7:16
